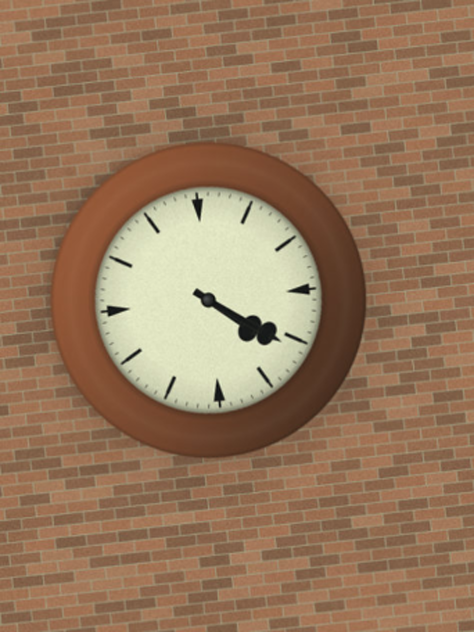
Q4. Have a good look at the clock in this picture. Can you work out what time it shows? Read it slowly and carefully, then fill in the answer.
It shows 4:21
